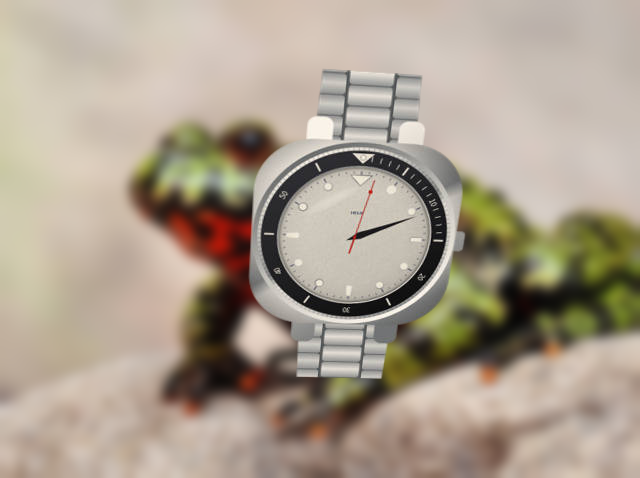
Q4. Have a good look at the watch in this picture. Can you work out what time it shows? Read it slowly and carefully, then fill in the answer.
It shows 2:11:02
